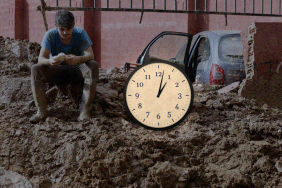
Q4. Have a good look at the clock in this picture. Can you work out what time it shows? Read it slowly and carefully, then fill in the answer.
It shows 1:02
